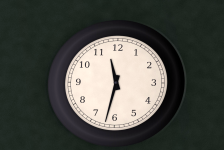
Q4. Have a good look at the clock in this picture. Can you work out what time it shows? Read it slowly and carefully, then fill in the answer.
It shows 11:32
